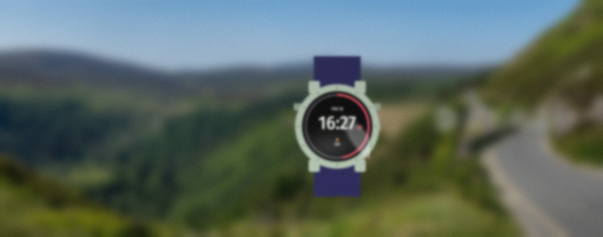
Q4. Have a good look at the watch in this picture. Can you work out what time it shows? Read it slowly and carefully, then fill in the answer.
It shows 16:27
